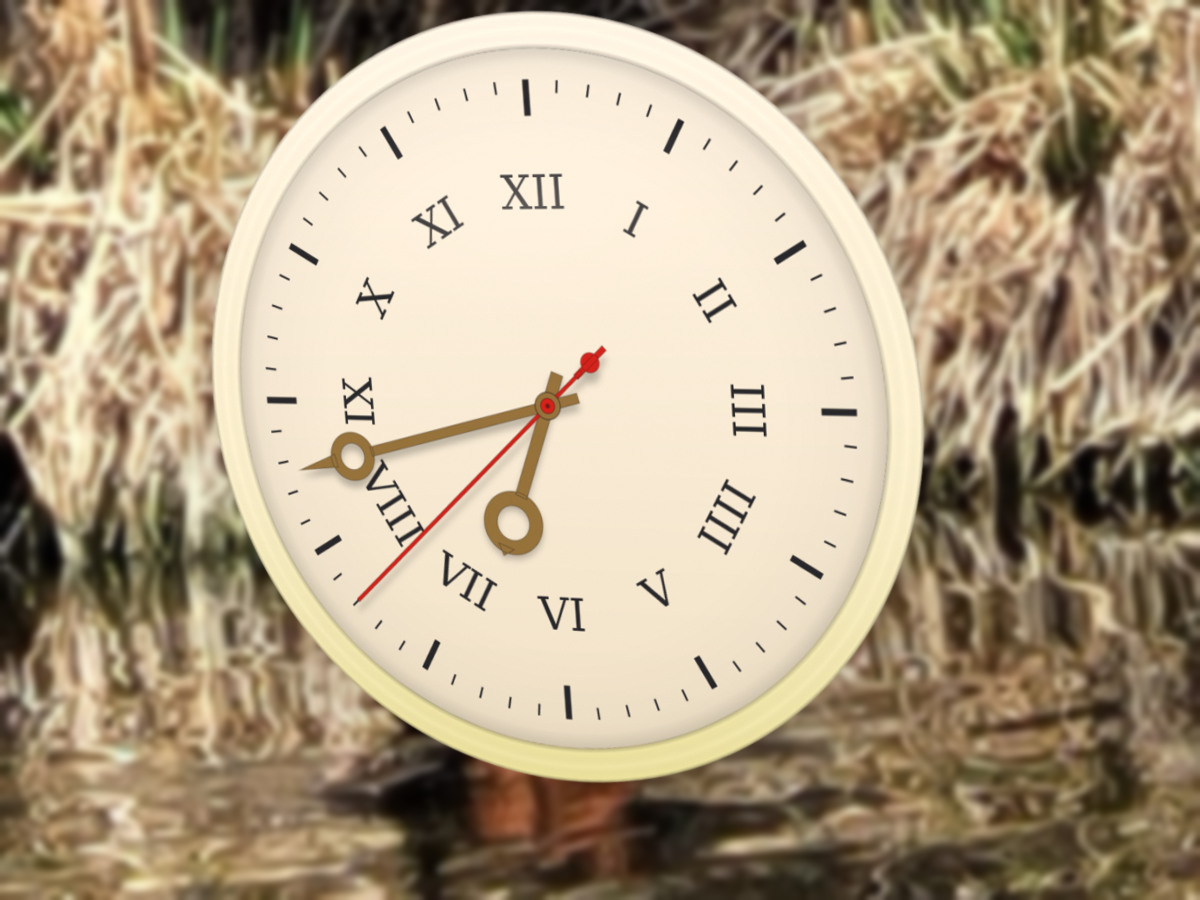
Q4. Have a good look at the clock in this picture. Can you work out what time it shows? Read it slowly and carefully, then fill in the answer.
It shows 6:42:38
